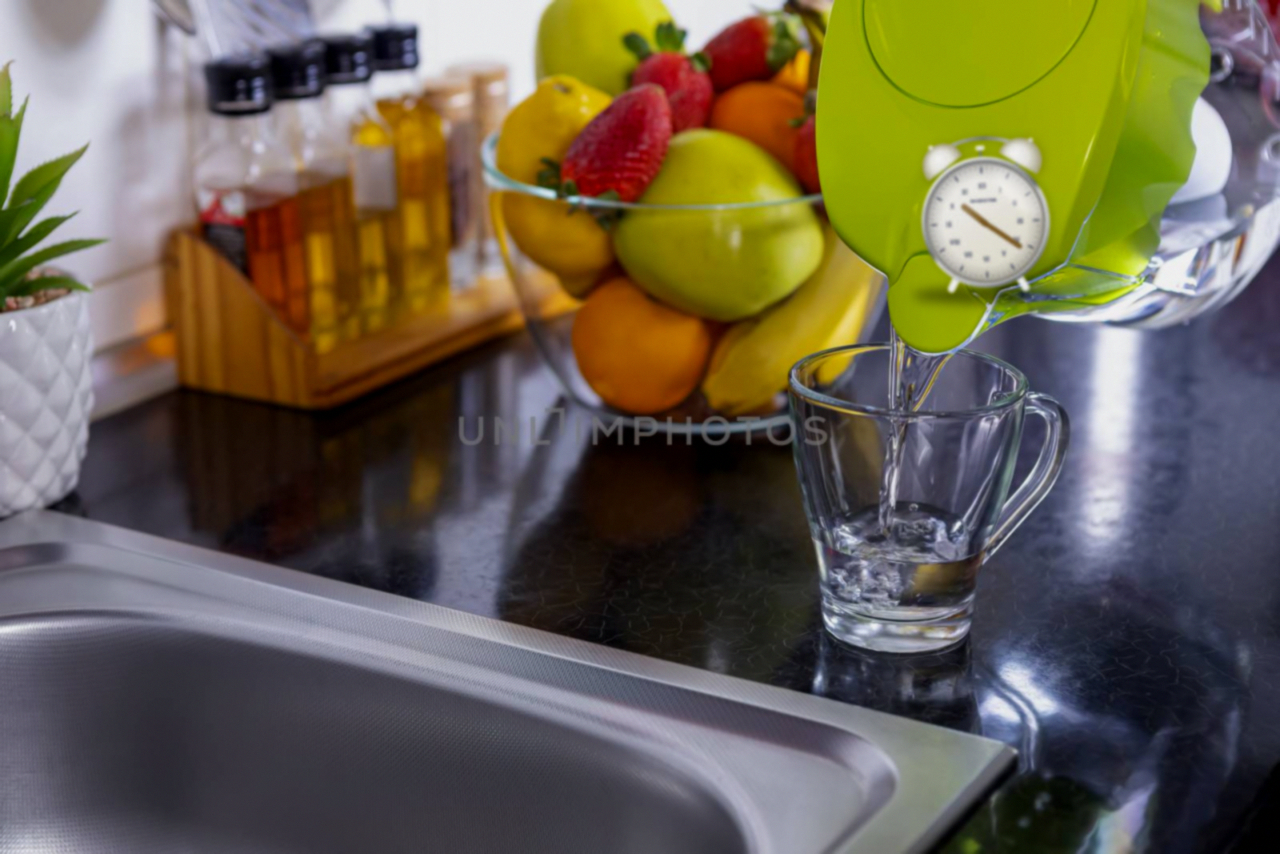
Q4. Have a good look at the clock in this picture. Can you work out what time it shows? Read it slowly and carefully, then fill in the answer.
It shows 10:21
